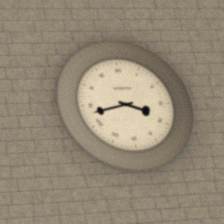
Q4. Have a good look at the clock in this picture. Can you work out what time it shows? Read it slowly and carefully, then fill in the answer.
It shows 3:43
